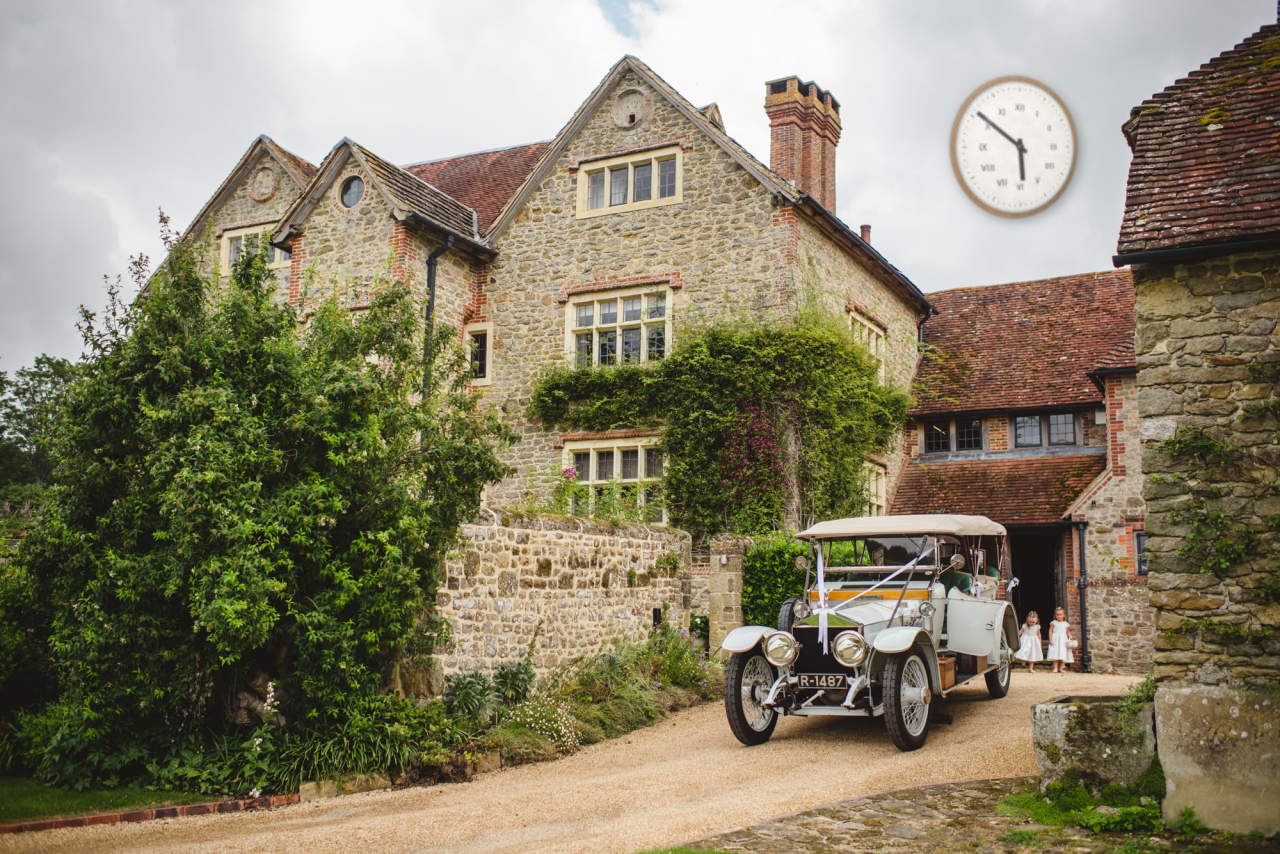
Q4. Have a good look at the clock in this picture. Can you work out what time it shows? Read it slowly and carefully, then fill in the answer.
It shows 5:51
